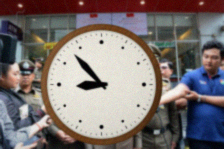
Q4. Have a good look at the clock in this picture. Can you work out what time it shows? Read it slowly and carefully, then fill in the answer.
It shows 8:53
